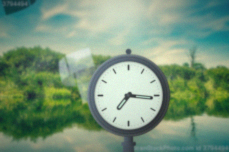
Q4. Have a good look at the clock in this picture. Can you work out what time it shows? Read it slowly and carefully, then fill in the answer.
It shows 7:16
